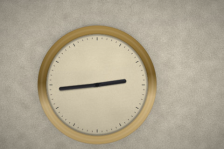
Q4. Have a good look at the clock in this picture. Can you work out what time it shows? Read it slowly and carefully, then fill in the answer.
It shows 2:44
